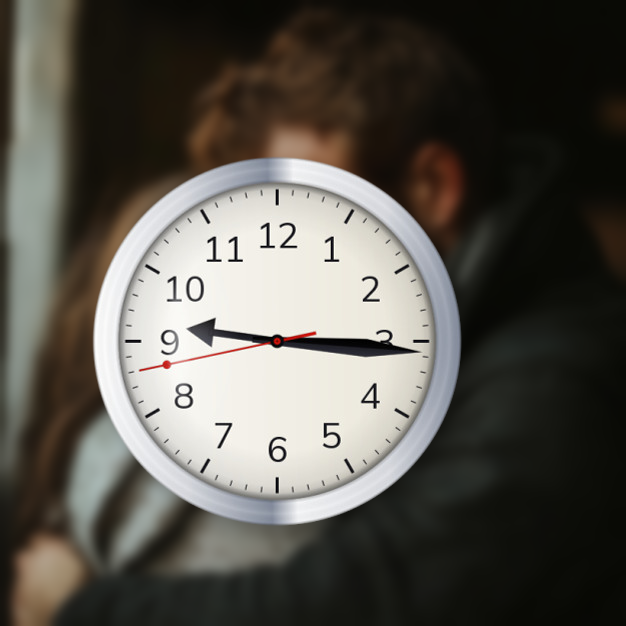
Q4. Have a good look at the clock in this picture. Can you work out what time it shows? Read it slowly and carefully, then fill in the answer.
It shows 9:15:43
